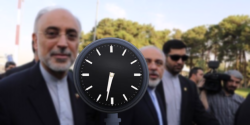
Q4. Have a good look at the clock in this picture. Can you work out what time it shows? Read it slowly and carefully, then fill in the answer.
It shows 6:32
